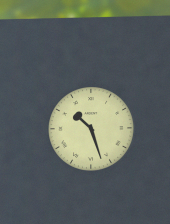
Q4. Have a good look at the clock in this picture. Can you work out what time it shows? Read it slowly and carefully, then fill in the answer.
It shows 10:27
